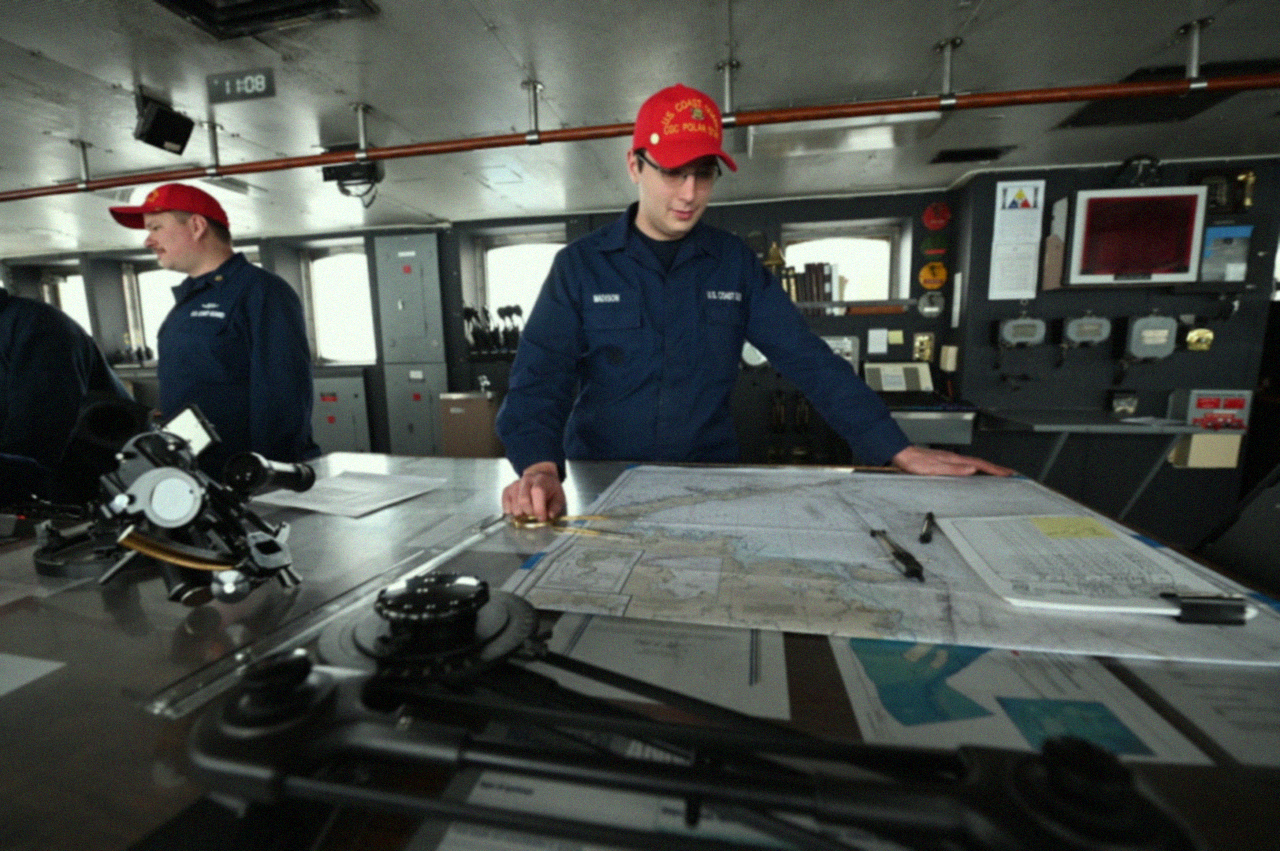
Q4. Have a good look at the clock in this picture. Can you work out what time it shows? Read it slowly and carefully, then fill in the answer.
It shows 11:08
